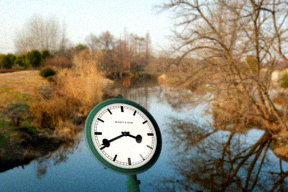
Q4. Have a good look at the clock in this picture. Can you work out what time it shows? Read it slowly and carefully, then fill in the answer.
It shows 3:41
